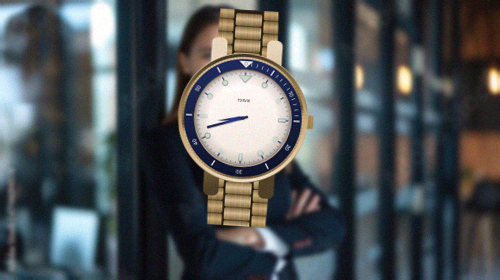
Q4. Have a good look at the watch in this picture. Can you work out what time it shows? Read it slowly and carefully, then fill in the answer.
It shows 8:42
